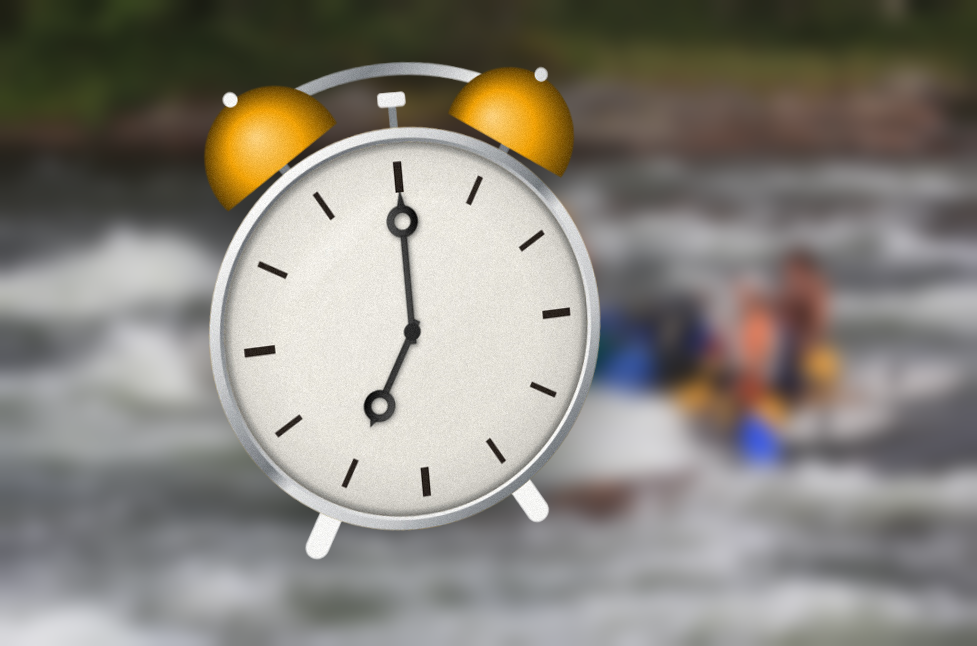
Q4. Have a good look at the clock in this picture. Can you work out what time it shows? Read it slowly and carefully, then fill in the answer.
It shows 7:00
